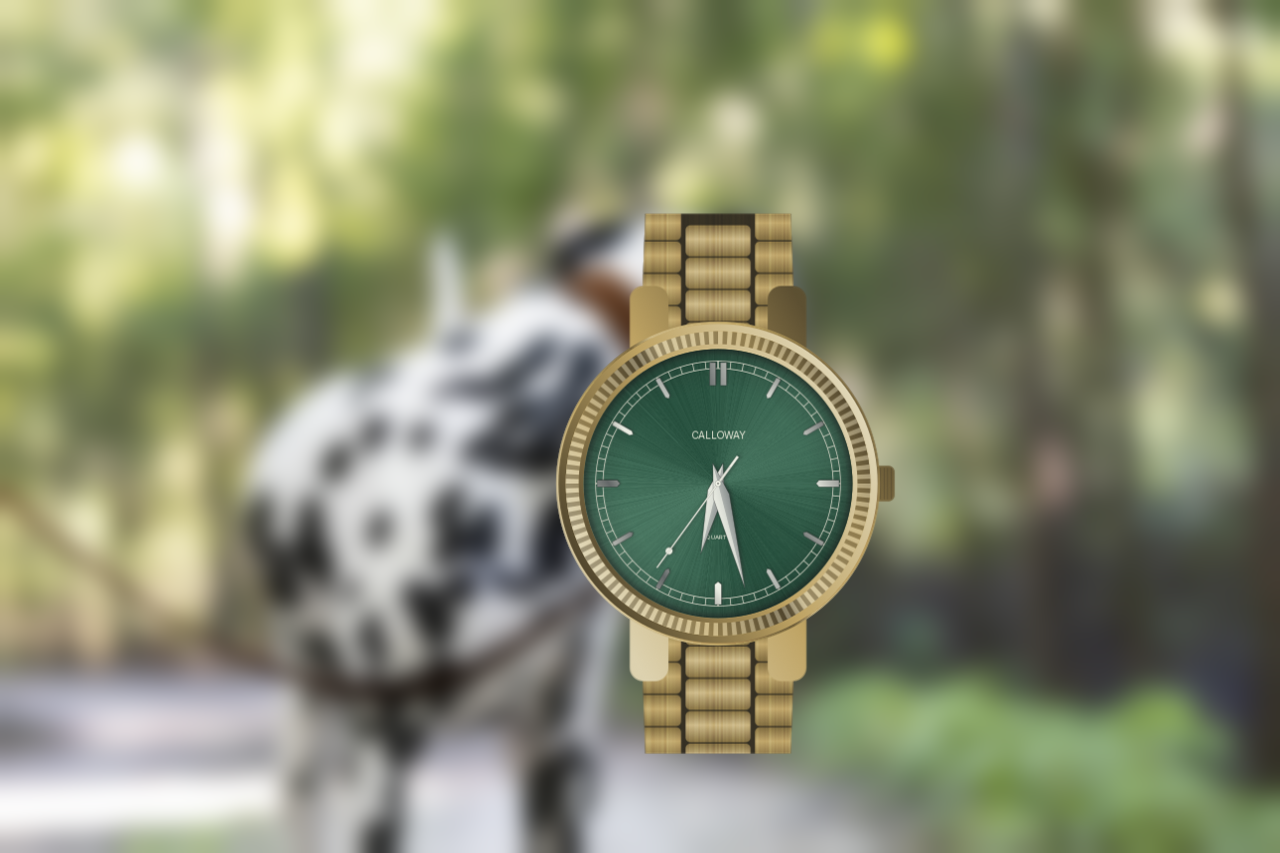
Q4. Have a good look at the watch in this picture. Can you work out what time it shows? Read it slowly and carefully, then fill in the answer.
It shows 6:27:36
